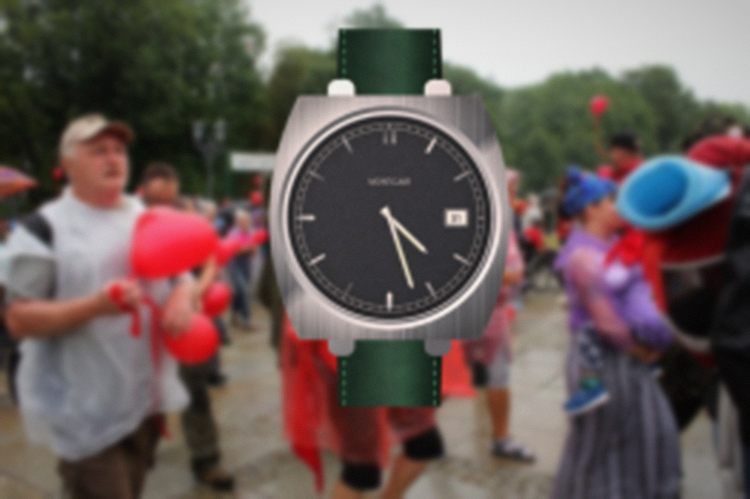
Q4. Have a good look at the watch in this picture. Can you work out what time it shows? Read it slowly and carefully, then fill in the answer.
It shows 4:27
